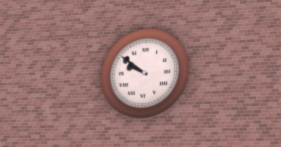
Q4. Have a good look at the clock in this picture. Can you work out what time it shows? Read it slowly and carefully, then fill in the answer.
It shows 9:51
